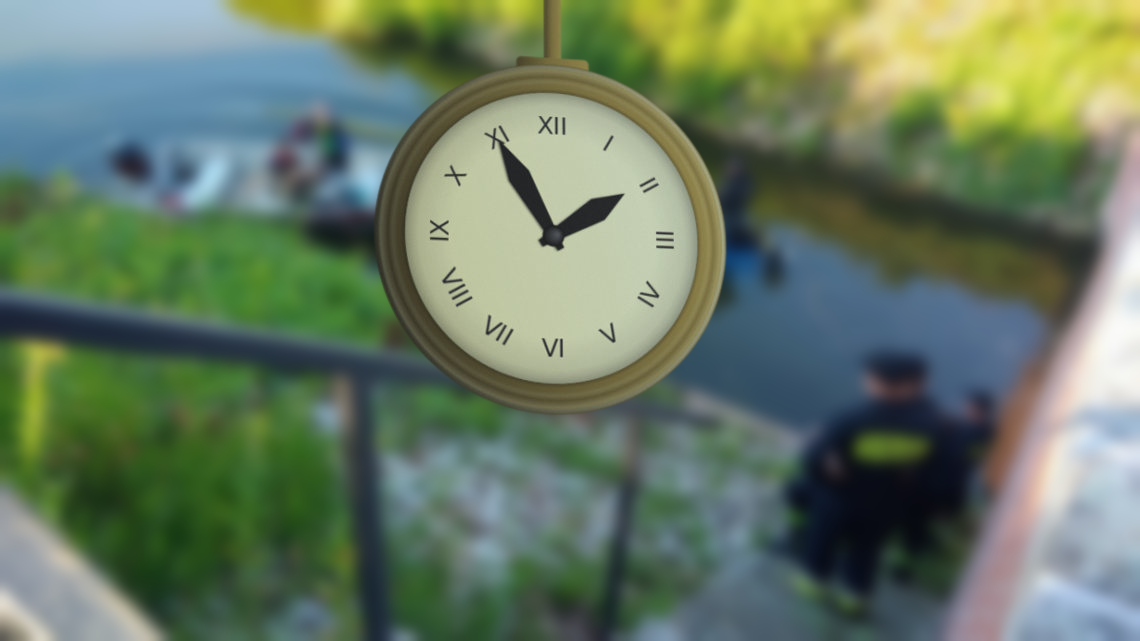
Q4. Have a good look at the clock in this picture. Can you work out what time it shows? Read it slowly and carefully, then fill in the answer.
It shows 1:55
